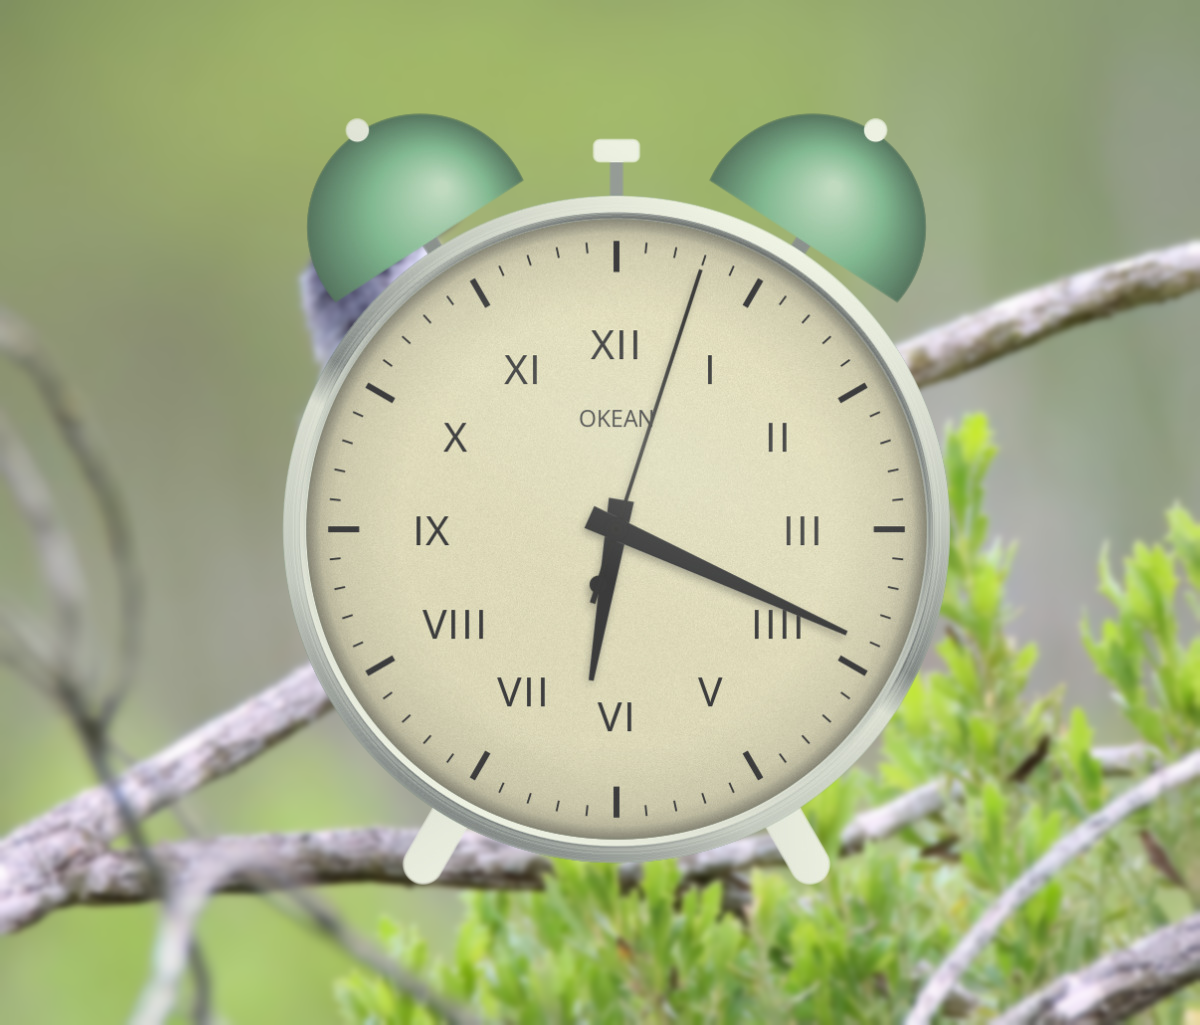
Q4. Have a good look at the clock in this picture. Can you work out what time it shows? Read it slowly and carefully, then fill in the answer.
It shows 6:19:03
